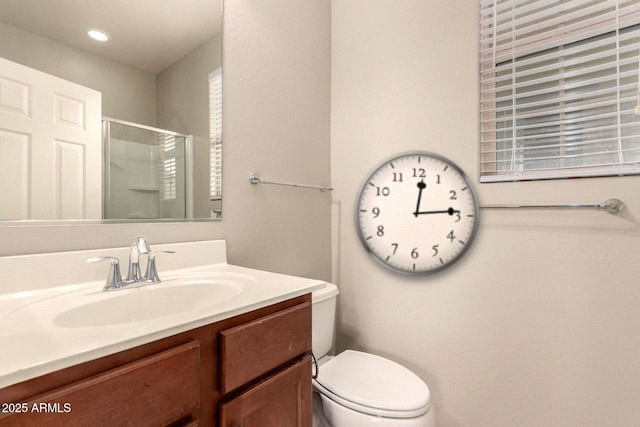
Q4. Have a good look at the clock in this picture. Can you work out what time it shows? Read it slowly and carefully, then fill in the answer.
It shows 12:14
